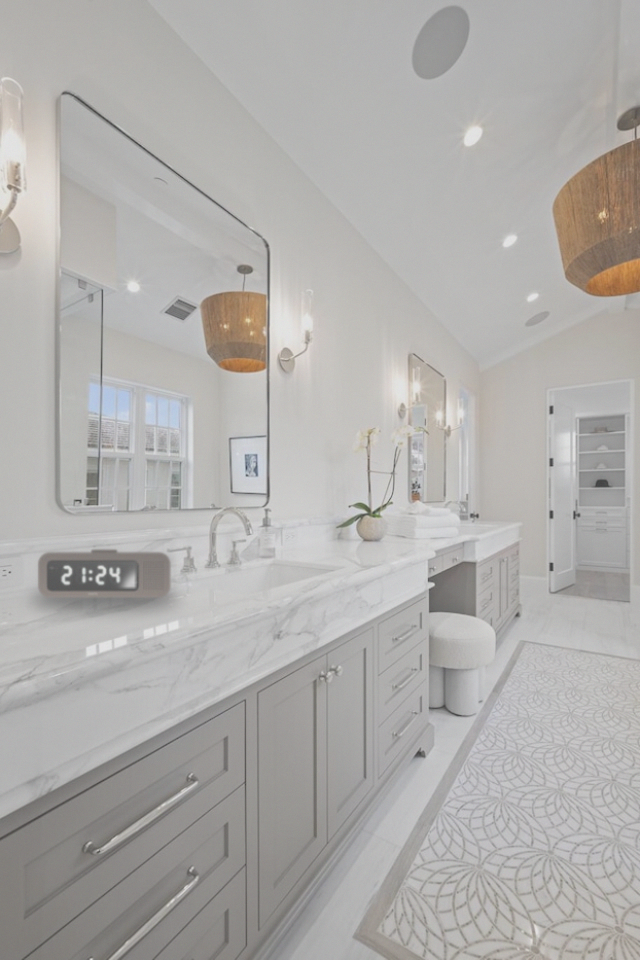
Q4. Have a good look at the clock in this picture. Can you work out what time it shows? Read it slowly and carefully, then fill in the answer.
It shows 21:24
